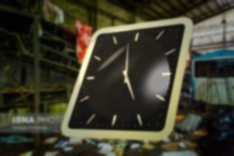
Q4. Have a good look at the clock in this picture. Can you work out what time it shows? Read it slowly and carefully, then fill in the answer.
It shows 4:58
